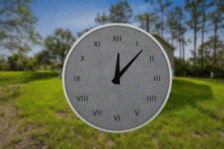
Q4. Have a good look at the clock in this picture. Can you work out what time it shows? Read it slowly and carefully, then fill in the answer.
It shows 12:07
